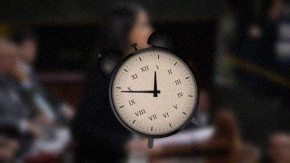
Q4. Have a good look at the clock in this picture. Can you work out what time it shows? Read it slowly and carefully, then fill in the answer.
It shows 12:49
